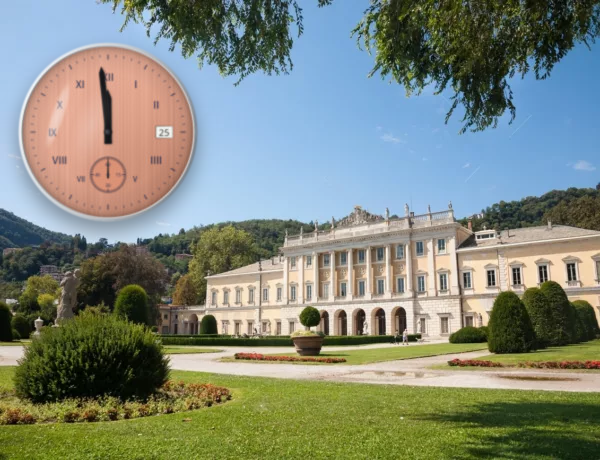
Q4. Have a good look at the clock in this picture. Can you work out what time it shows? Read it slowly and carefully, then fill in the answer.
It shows 11:59
